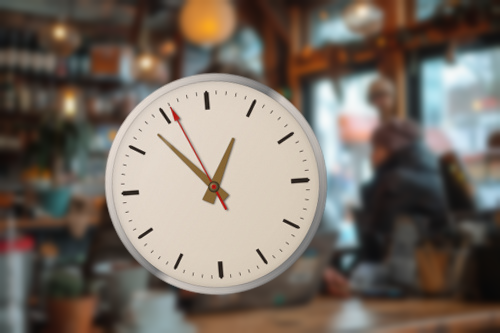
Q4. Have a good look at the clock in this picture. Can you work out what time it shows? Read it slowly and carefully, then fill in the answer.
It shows 12:52:56
